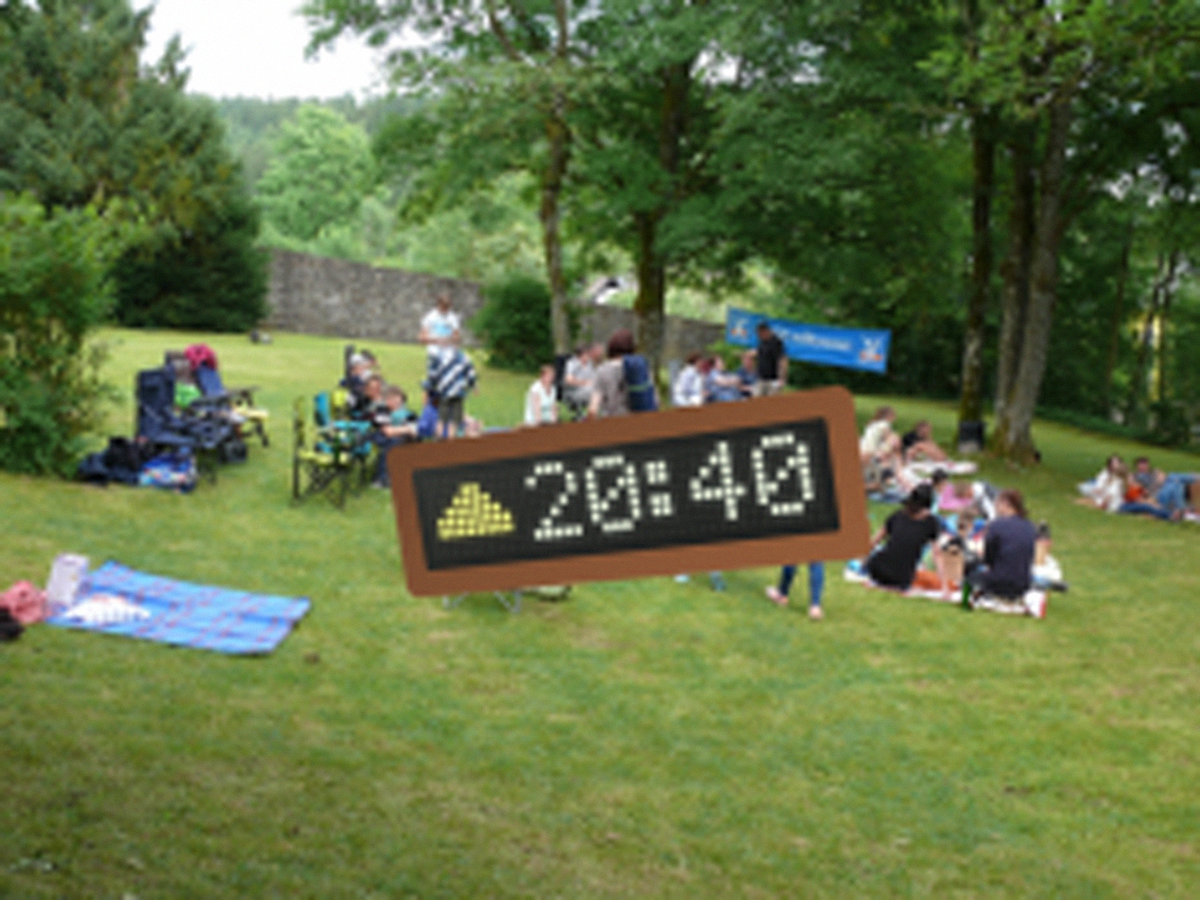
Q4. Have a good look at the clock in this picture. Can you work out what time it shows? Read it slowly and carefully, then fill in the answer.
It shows 20:40
